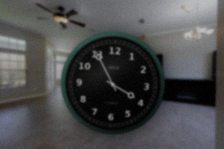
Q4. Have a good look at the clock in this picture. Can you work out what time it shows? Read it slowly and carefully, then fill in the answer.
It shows 3:55
